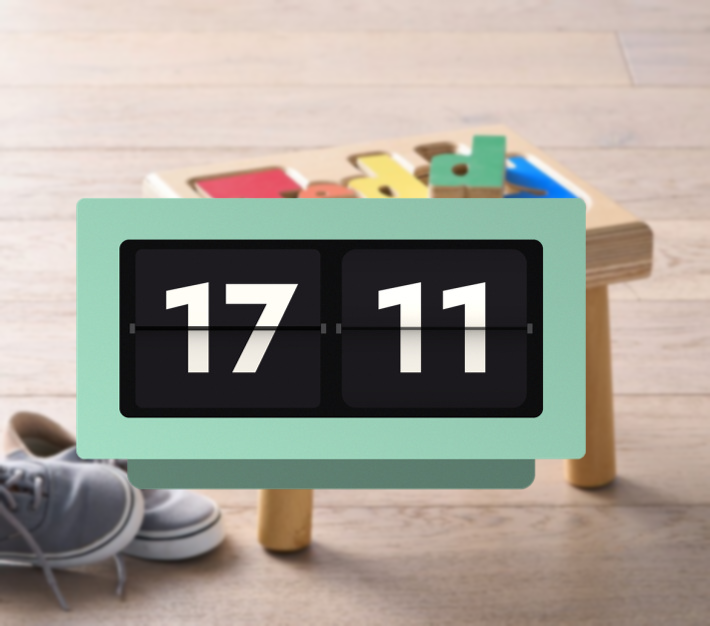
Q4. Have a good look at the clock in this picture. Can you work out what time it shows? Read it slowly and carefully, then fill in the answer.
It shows 17:11
